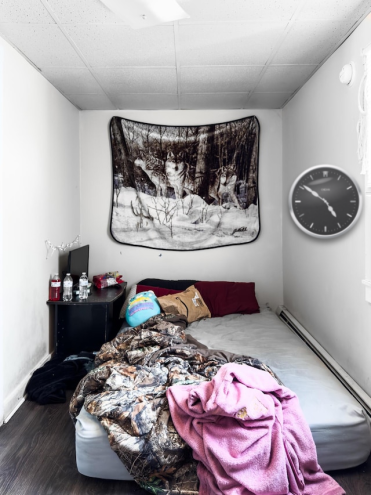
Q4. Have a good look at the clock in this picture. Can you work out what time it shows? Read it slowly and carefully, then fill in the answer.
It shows 4:51
